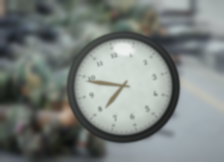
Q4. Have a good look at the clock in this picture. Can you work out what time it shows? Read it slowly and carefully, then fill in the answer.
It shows 7:49
